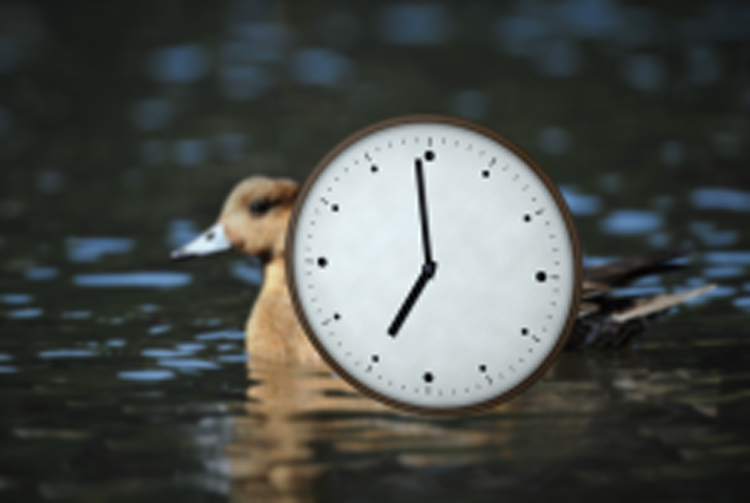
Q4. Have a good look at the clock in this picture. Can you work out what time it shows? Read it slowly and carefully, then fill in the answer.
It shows 6:59
